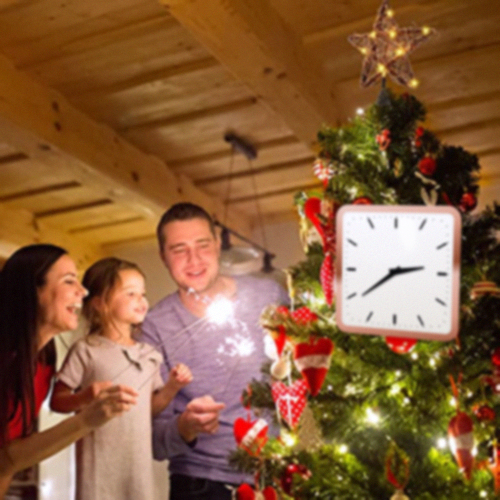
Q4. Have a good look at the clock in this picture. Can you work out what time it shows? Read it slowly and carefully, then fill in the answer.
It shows 2:39
